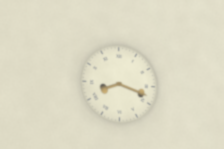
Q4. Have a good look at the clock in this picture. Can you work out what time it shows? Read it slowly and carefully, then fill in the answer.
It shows 8:18
